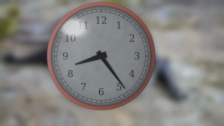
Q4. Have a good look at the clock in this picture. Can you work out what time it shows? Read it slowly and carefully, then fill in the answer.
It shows 8:24
